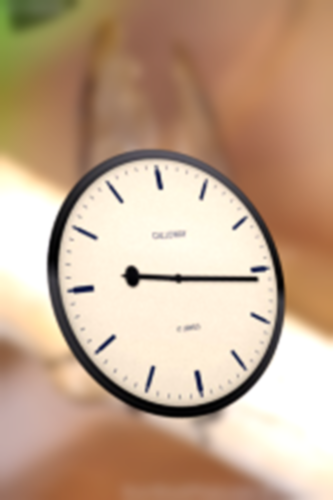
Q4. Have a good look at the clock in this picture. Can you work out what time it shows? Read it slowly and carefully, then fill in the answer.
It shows 9:16
